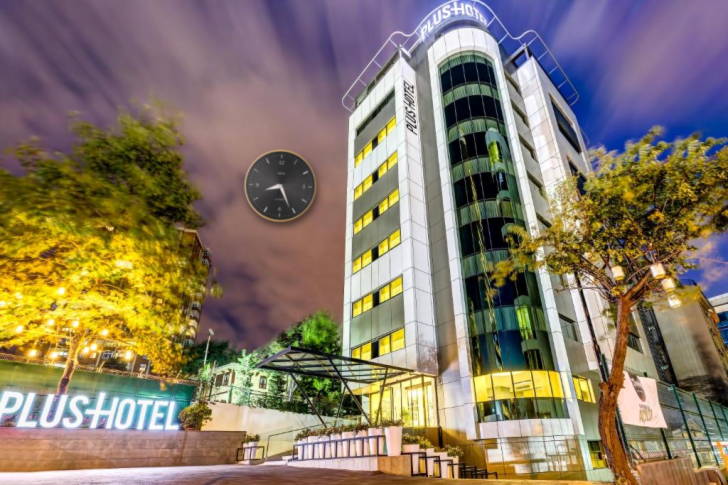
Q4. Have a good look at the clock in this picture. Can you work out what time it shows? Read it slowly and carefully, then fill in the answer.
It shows 8:26
